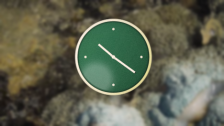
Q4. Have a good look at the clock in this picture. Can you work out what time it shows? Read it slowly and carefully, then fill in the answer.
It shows 10:21
